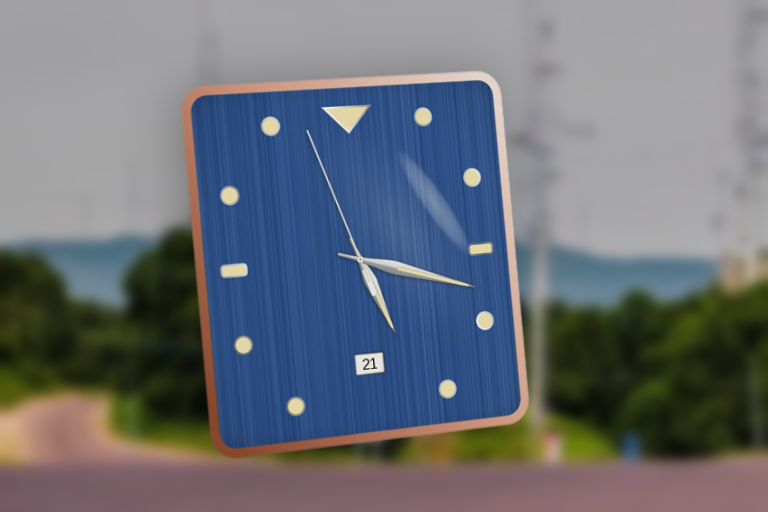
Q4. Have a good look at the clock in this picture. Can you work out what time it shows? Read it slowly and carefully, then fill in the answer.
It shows 5:17:57
